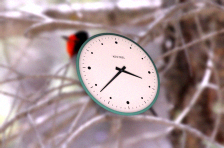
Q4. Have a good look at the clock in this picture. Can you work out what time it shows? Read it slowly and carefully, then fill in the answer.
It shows 3:38
